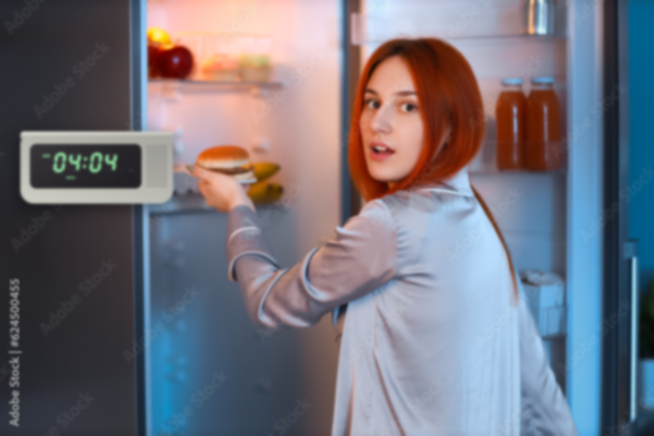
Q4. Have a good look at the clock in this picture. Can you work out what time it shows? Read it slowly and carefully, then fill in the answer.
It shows 4:04
